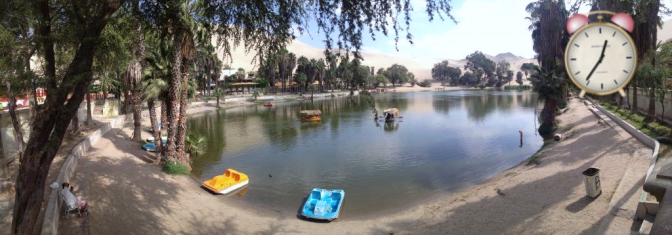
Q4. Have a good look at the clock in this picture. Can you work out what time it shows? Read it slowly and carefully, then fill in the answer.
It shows 12:36
